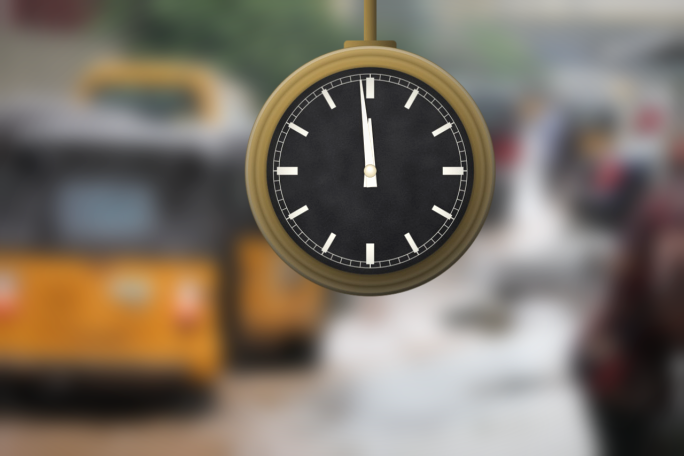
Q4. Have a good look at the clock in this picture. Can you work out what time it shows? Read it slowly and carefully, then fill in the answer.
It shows 11:59
